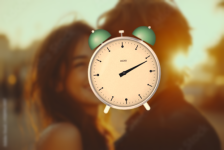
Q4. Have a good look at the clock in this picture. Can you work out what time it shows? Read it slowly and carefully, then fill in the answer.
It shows 2:11
